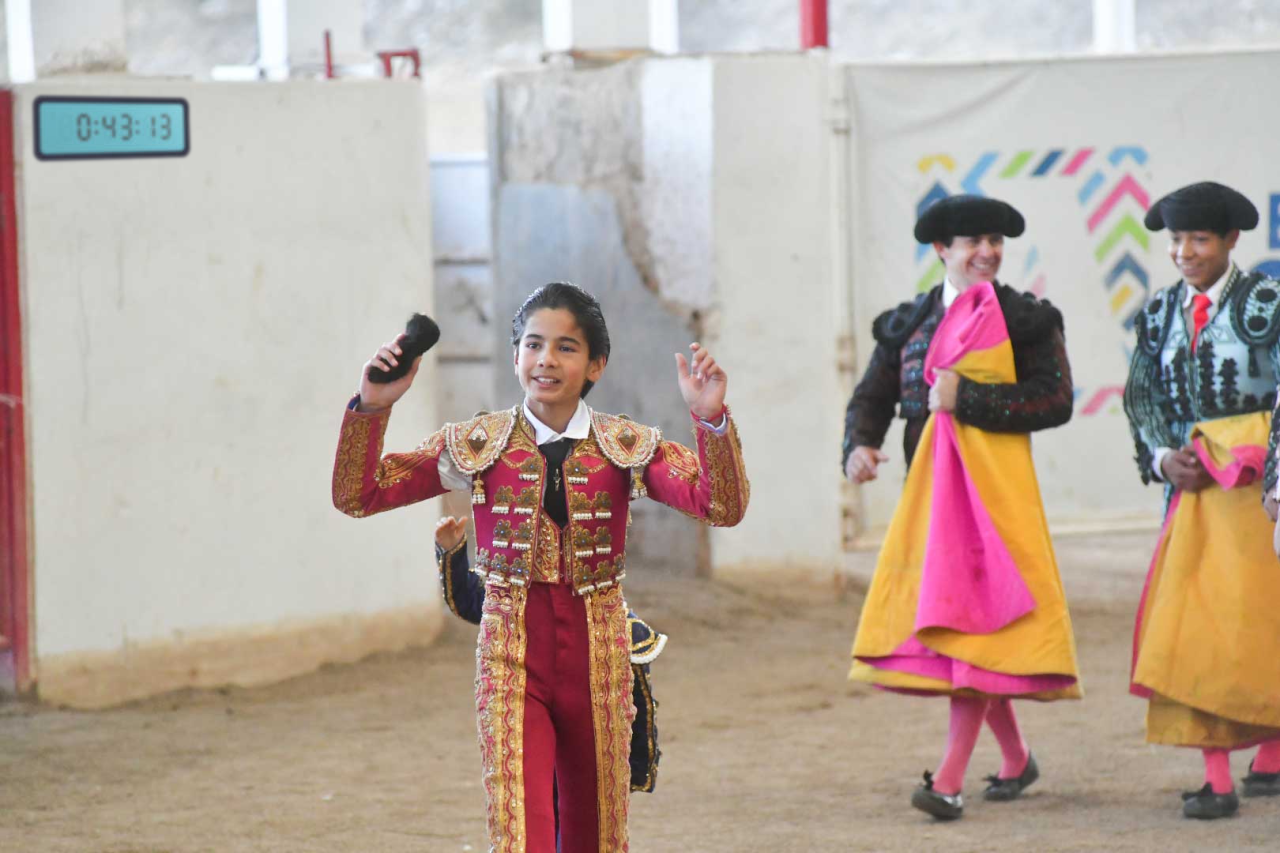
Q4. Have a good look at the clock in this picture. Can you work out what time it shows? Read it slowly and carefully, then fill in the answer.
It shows 0:43:13
